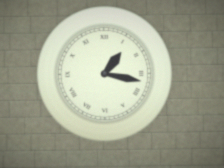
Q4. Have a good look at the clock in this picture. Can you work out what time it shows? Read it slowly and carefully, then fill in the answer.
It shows 1:17
